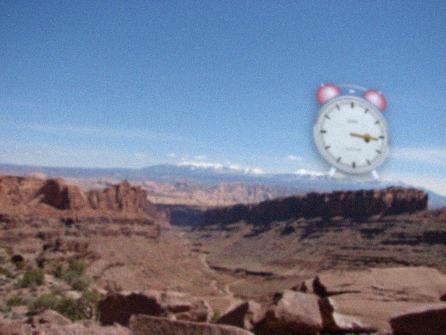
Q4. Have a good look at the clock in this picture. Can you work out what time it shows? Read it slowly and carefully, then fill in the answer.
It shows 3:16
